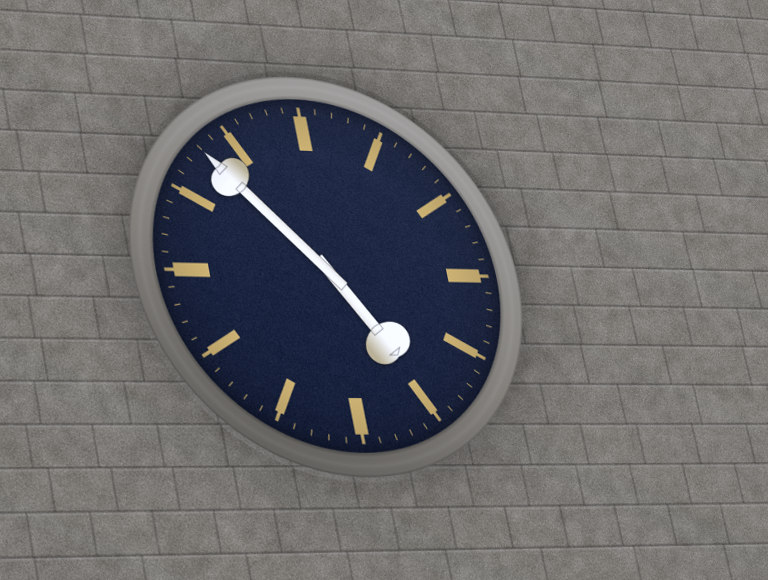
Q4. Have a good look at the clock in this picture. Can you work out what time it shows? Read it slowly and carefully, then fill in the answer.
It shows 4:53
